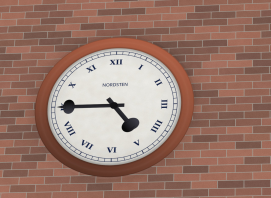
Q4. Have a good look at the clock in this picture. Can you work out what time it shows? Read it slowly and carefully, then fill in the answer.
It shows 4:45
